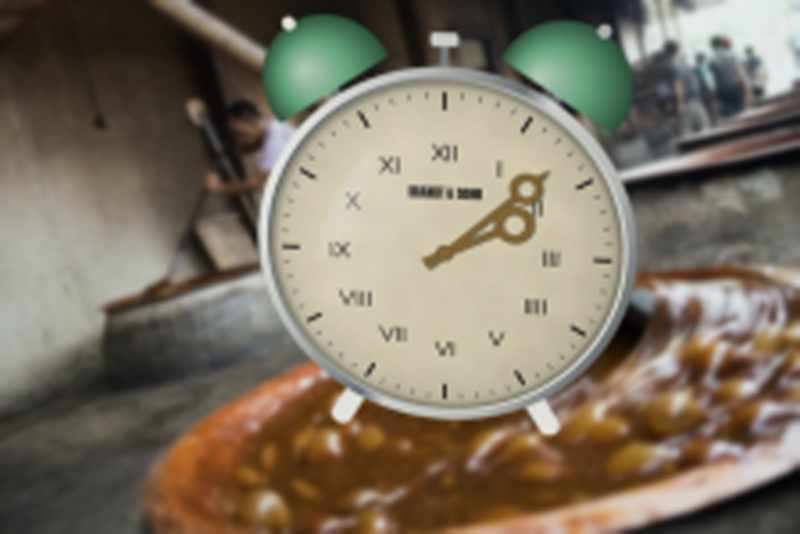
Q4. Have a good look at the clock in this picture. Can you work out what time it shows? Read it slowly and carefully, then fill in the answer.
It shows 2:08
